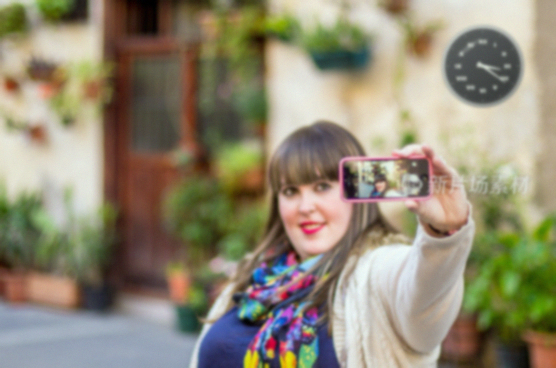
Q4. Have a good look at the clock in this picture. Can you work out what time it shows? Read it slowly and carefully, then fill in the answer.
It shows 3:21
